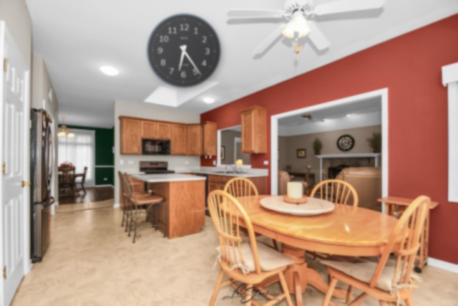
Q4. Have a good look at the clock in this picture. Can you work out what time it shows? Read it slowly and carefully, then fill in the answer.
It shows 6:24
